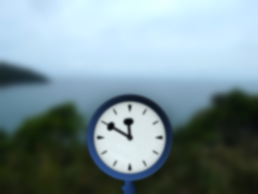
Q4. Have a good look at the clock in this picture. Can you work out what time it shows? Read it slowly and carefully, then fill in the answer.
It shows 11:50
